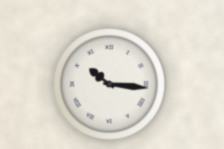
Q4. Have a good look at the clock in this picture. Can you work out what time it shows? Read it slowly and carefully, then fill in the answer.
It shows 10:16
